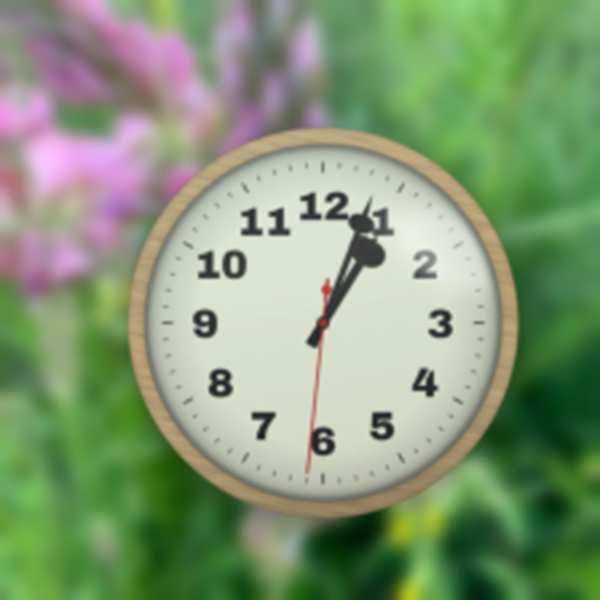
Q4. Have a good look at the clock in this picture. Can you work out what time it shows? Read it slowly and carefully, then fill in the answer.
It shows 1:03:31
